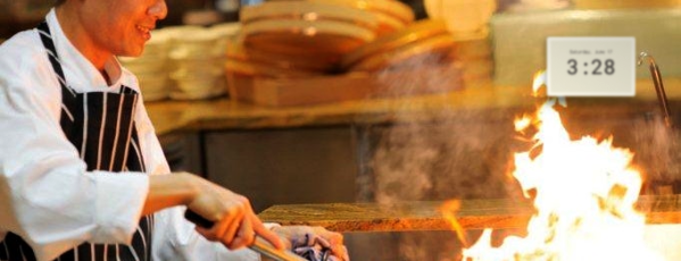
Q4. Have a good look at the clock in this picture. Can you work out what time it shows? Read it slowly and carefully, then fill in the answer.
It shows 3:28
